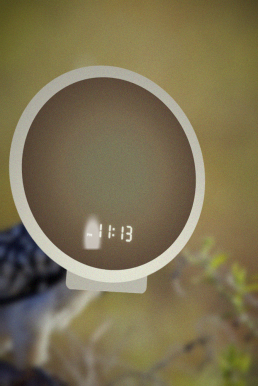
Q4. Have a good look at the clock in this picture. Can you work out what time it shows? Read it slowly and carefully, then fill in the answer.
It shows 11:13
